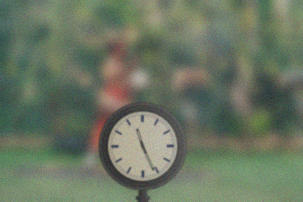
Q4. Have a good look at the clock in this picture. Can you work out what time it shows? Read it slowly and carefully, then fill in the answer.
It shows 11:26
